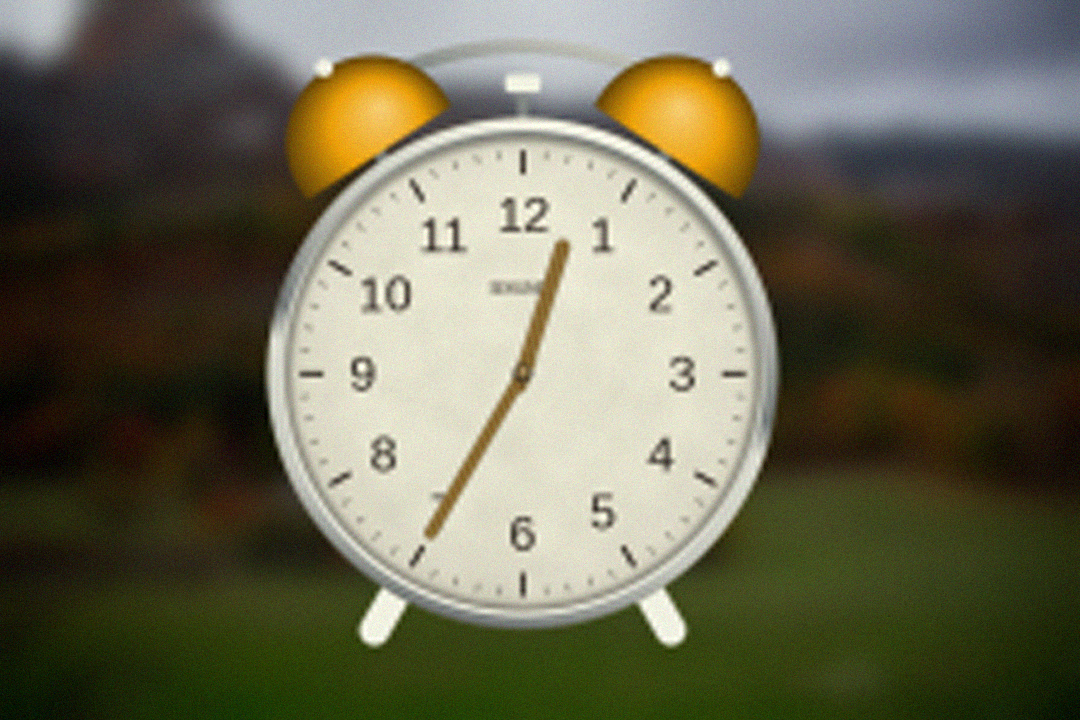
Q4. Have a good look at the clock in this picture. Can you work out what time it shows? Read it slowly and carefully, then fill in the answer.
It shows 12:35
